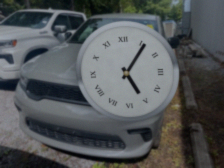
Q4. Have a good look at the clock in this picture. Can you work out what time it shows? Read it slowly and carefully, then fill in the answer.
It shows 5:06
